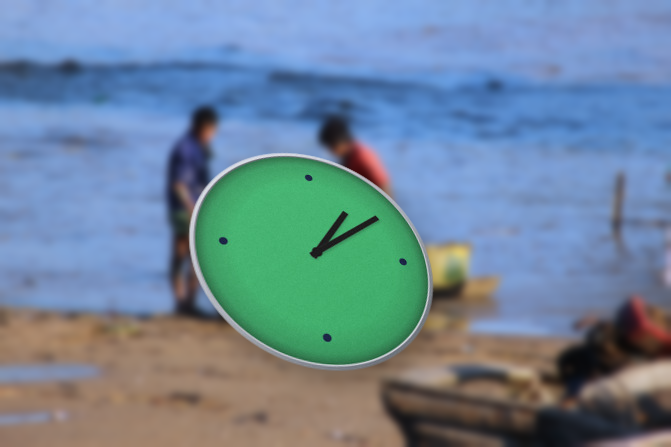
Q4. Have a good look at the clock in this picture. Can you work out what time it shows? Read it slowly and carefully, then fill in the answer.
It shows 1:09
